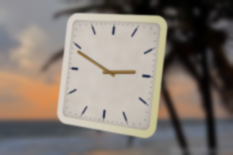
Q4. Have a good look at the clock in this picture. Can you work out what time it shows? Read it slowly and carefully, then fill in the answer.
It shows 2:49
